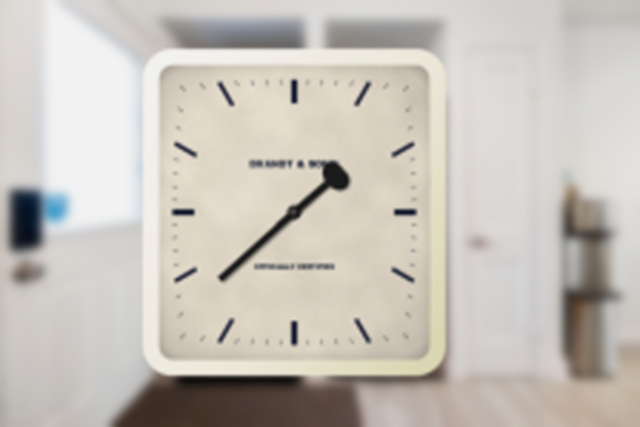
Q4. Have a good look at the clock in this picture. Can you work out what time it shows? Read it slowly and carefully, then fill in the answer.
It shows 1:38
